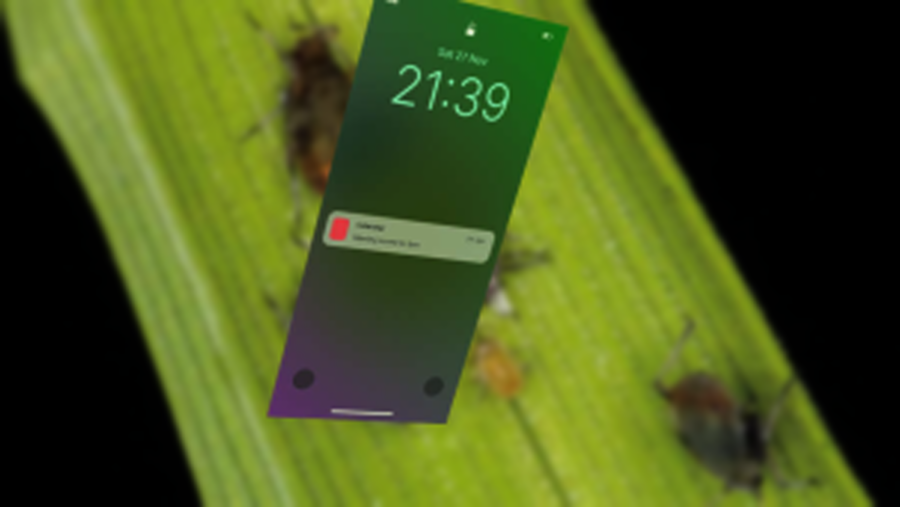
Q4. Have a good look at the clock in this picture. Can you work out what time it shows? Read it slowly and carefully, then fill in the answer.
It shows 21:39
